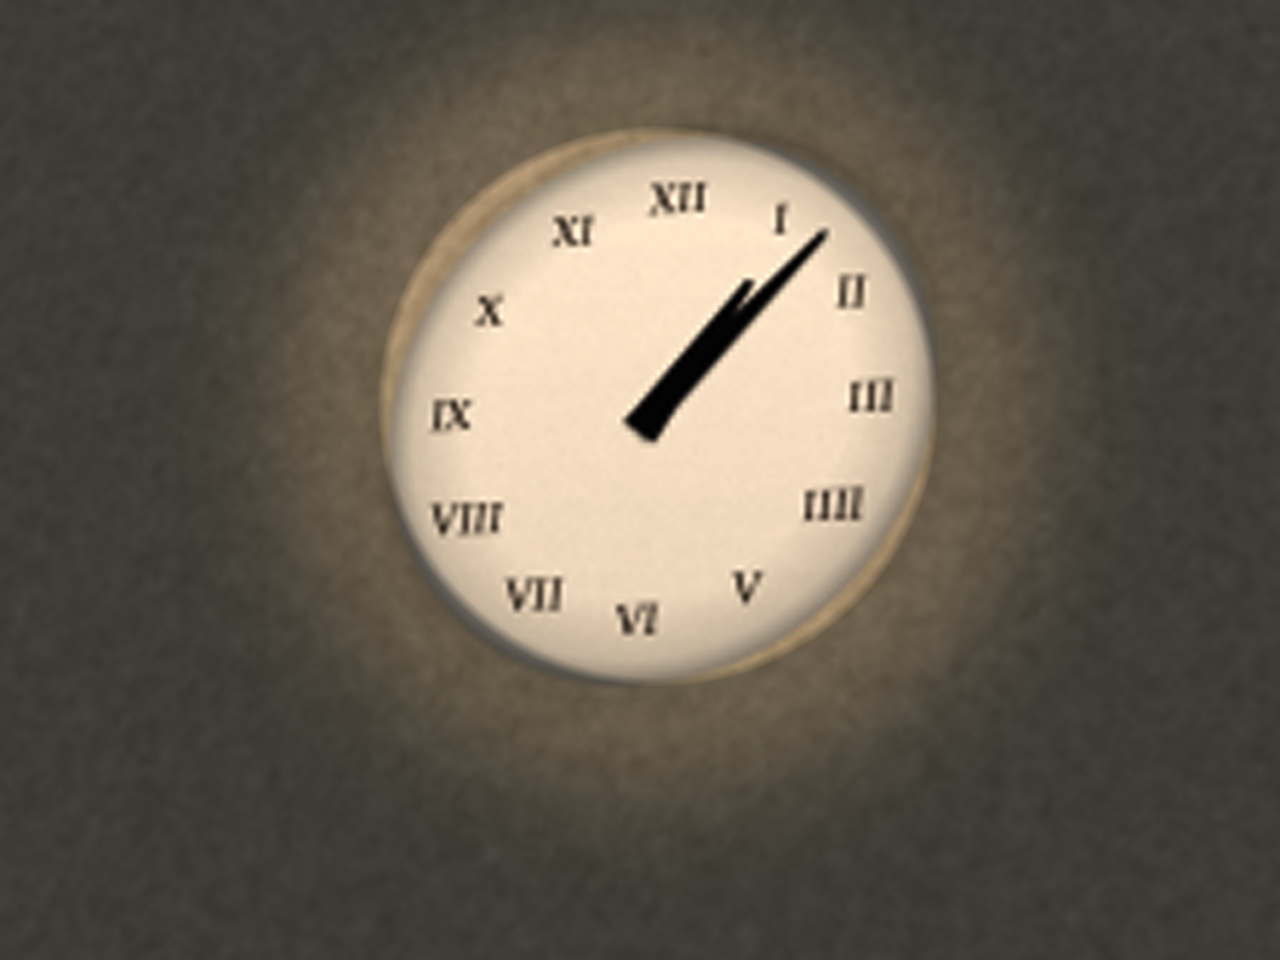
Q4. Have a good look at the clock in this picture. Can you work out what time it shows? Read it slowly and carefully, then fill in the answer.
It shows 1:07
